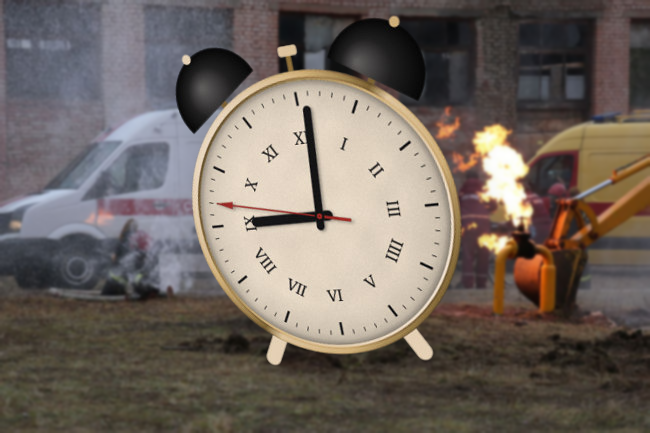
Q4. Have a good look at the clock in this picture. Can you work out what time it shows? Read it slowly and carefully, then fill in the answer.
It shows 9:00:47
